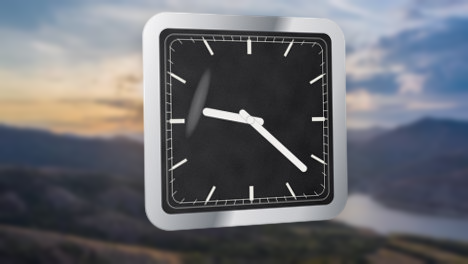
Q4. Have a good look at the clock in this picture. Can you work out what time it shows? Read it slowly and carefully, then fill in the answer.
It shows 9:22
